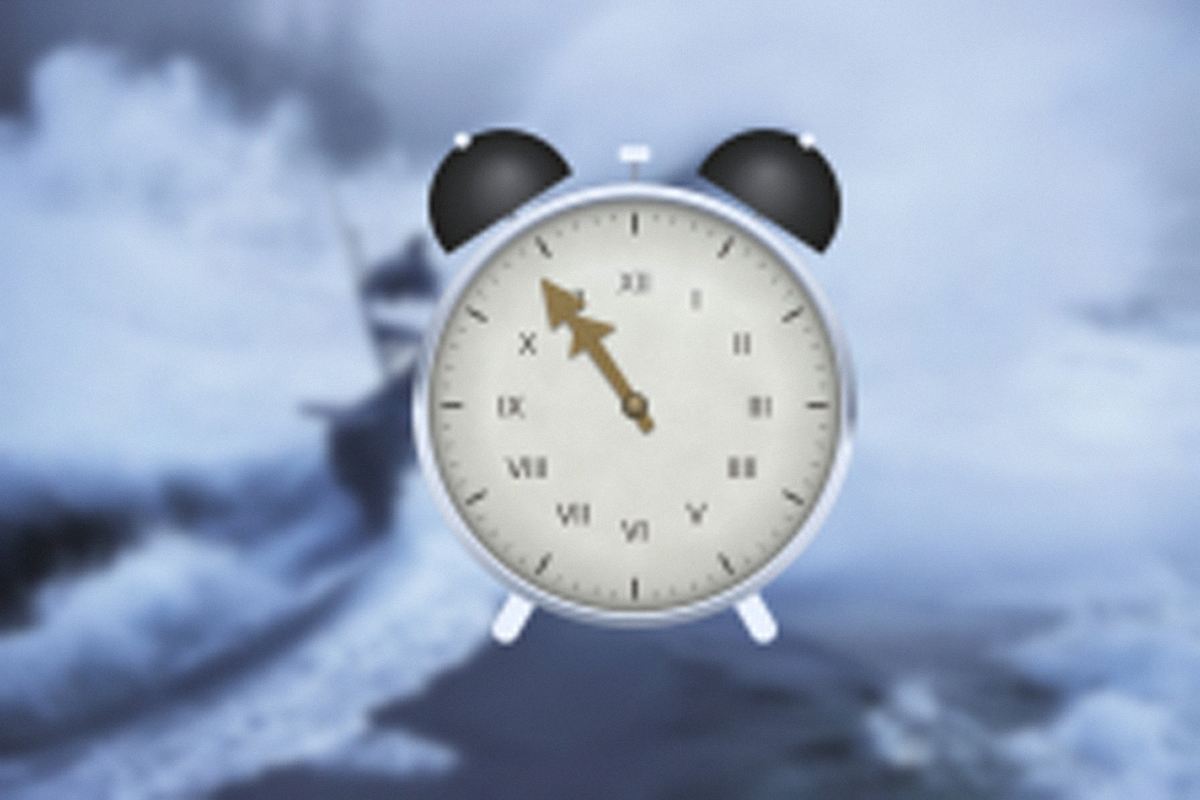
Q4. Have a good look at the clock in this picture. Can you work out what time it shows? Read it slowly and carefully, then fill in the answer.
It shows 10:54
